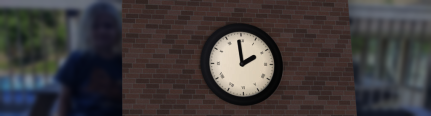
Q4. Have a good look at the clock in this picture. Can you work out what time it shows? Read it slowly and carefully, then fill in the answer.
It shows 1:59
